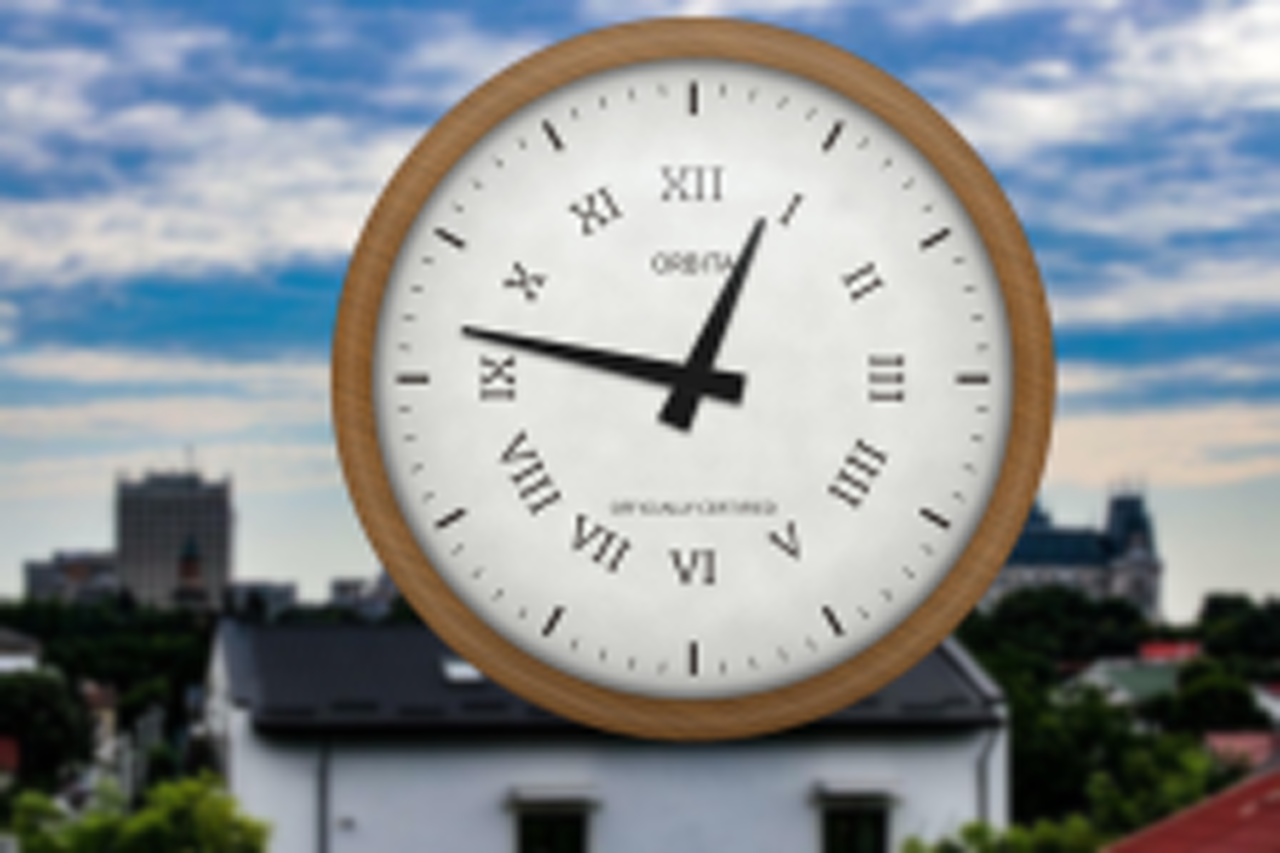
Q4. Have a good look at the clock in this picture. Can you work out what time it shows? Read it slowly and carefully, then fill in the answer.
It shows 12:47
